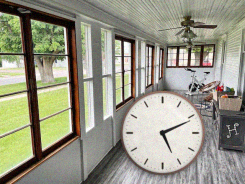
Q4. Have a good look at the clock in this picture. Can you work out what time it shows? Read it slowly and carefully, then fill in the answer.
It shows 5:11
